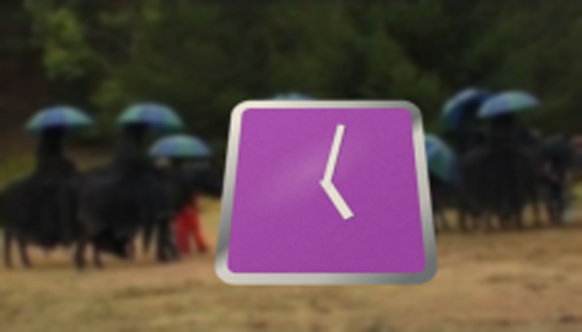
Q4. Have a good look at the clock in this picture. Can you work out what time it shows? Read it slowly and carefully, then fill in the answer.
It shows 5:02
